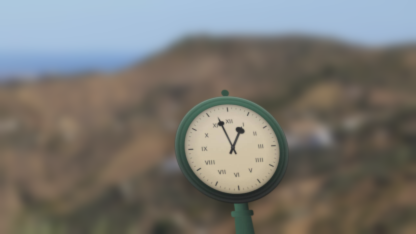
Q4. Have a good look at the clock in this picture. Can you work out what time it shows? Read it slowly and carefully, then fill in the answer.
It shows 12:57
